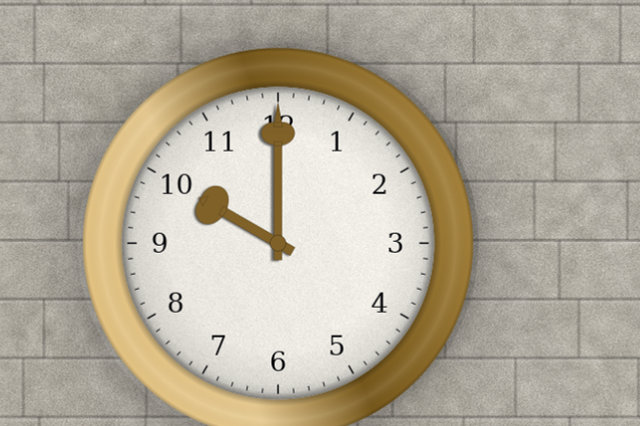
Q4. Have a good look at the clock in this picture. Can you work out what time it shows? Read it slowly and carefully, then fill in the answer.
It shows 10:00
